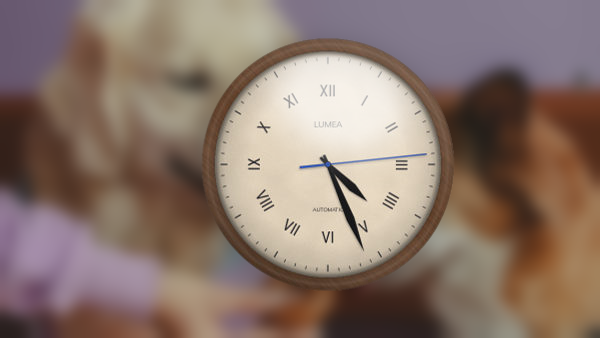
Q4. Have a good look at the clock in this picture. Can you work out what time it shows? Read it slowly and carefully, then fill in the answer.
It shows 4:26:14
